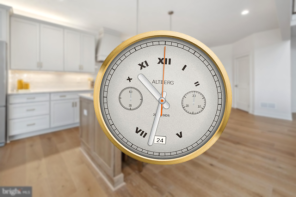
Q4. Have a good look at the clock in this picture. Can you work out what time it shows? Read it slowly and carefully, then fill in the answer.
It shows 10:32
